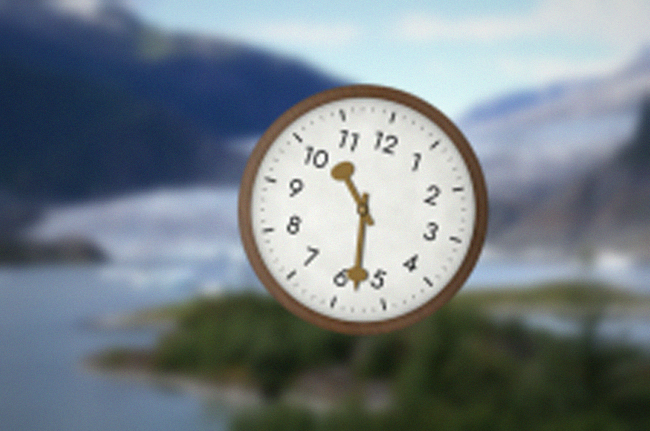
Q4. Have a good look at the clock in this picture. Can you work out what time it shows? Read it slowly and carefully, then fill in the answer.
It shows 10:28
